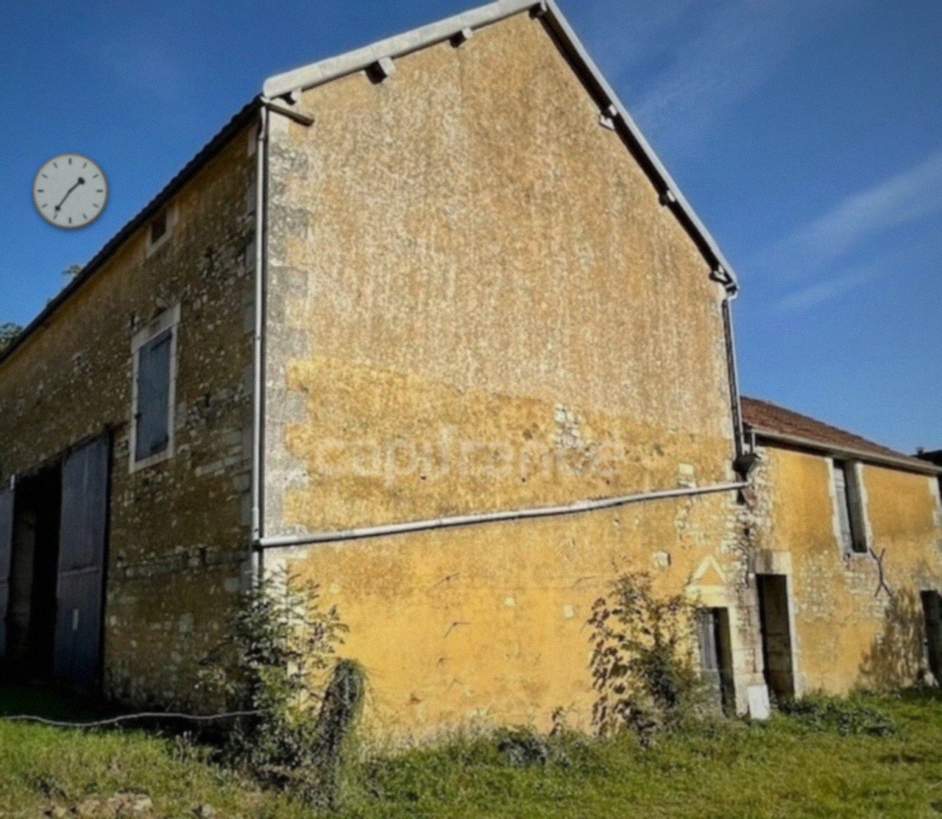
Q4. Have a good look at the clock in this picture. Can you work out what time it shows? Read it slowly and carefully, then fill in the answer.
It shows 1:36
